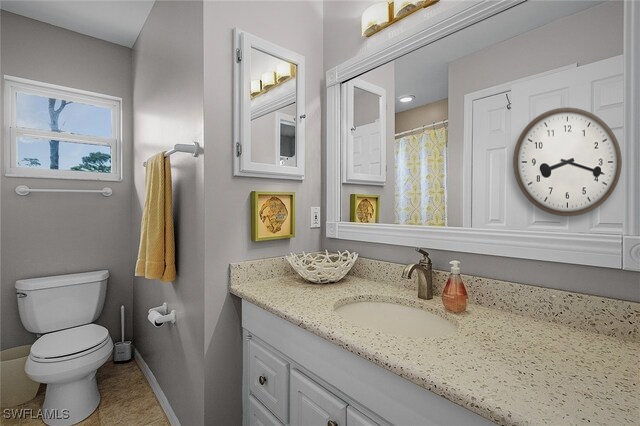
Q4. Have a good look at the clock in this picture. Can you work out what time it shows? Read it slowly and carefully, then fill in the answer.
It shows 8:18
